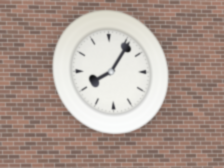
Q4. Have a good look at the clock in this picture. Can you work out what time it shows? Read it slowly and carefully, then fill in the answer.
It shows 8:06
